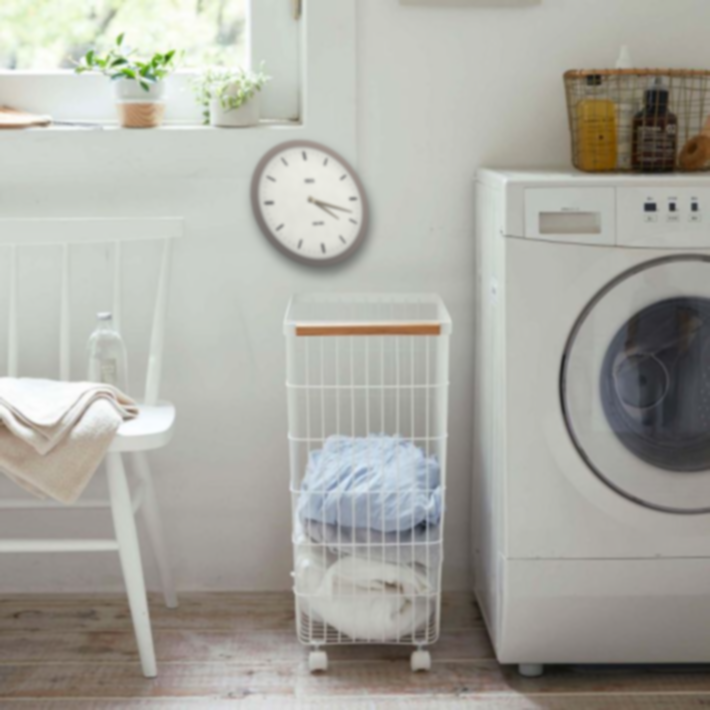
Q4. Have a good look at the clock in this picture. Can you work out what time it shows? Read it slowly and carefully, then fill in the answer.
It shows 4:18
